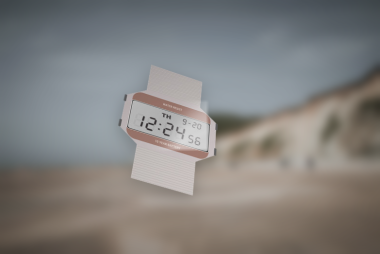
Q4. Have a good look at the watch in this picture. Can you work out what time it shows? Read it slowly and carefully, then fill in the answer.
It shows 12:24:56
